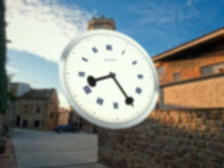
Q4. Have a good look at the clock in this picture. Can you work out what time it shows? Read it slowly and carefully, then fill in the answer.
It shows 8:25
